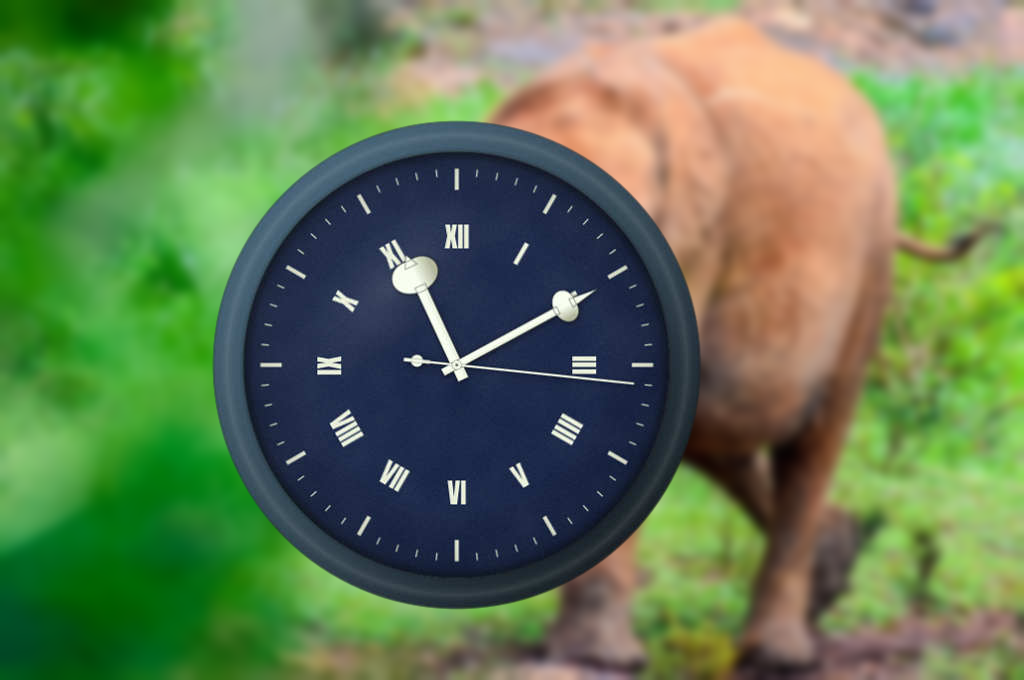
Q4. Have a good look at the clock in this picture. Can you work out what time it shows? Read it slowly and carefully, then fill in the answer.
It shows 11:10:16
